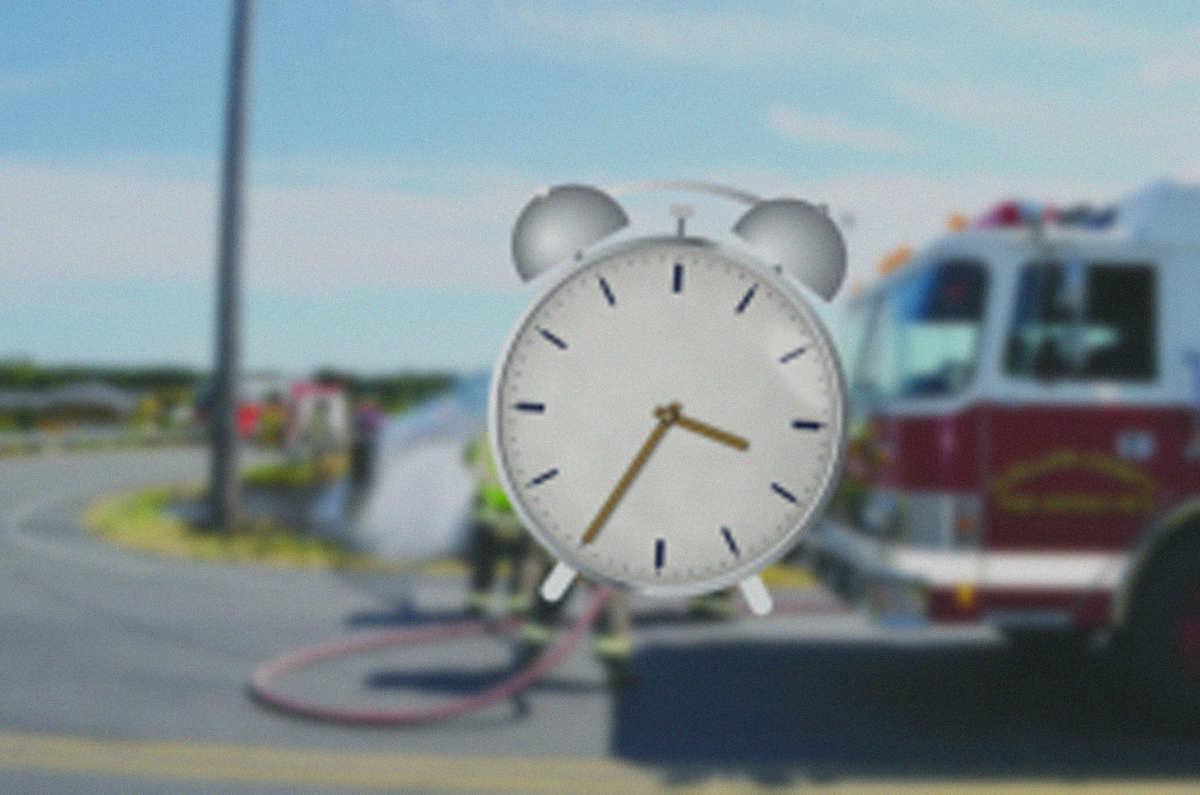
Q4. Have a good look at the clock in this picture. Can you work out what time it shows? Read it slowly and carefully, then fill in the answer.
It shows 3:35
